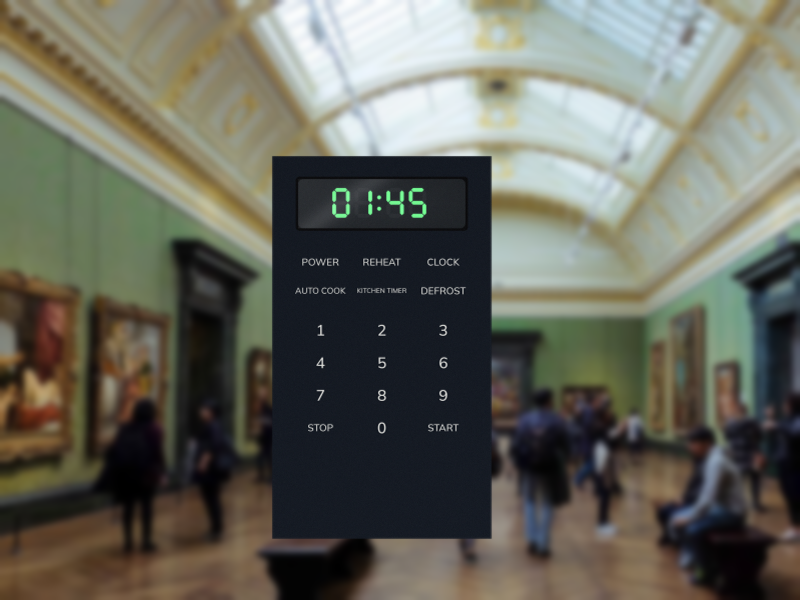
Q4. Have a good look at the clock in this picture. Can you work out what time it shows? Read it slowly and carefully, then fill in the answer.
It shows 1:45
